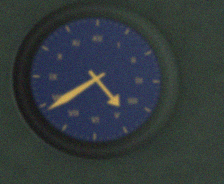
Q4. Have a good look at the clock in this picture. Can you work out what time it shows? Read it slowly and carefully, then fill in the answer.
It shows 4:39
